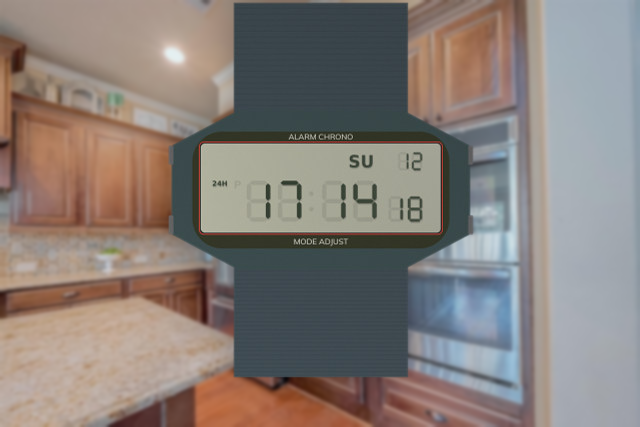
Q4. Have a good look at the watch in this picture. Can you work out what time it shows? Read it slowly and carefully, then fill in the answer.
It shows 17:14:18
